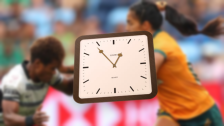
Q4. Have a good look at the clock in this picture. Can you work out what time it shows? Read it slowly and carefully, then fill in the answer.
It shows 12:54
